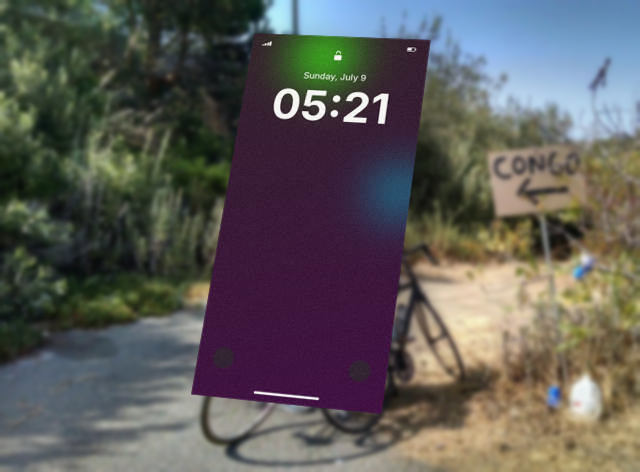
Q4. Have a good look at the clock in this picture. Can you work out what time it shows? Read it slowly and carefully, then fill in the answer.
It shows 5:21
